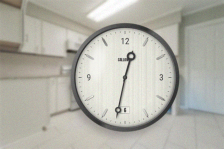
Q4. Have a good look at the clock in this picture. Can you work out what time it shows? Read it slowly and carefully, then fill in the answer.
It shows 12:32
